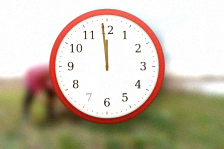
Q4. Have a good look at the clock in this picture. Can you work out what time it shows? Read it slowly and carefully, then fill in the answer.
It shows 11:59
